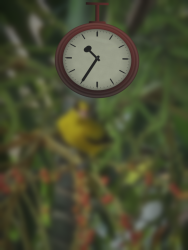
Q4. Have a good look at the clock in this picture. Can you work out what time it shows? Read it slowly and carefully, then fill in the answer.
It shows 10:35
